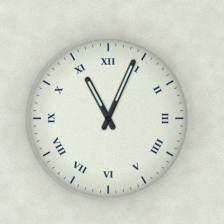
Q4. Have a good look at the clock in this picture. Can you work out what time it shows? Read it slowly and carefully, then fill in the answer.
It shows 11:04
